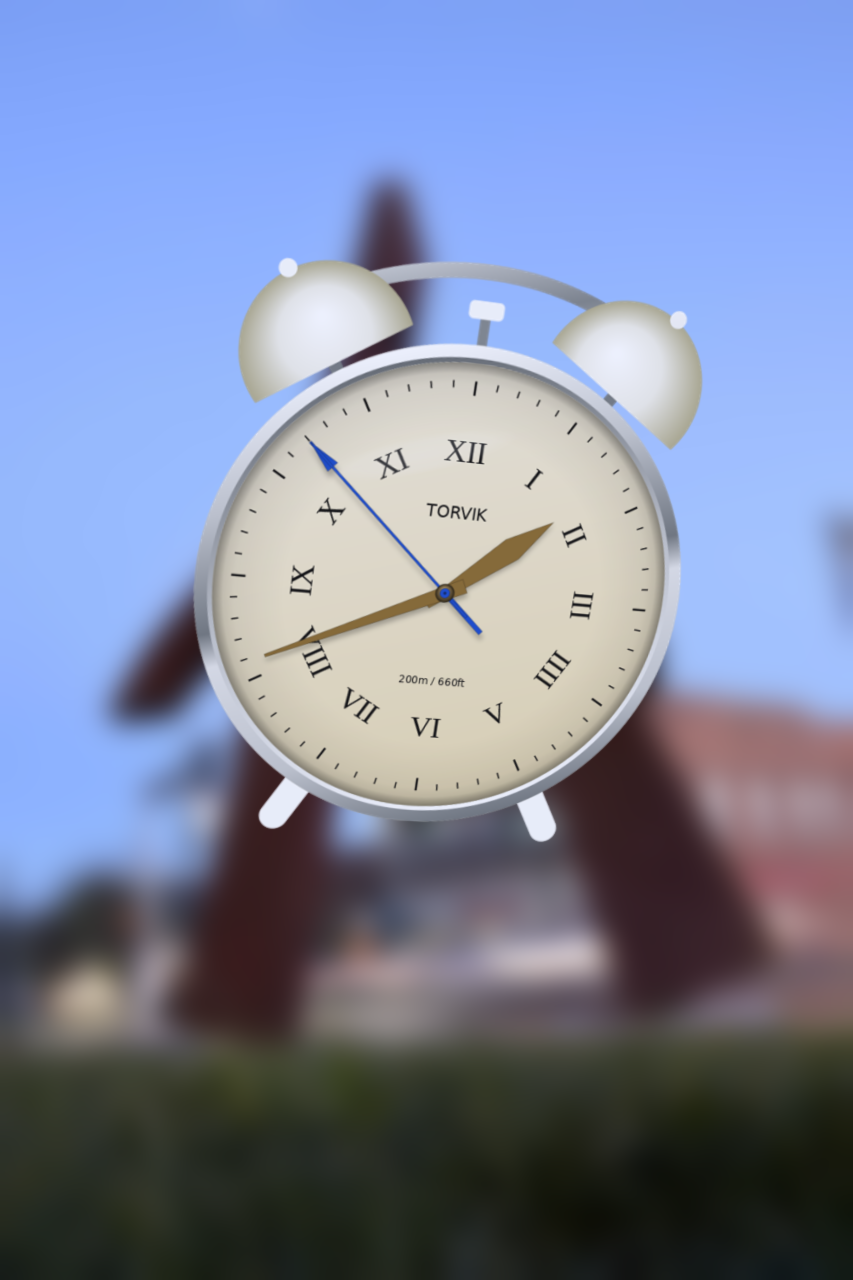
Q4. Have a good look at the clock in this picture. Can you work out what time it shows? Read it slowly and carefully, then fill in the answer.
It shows 1:40:52
